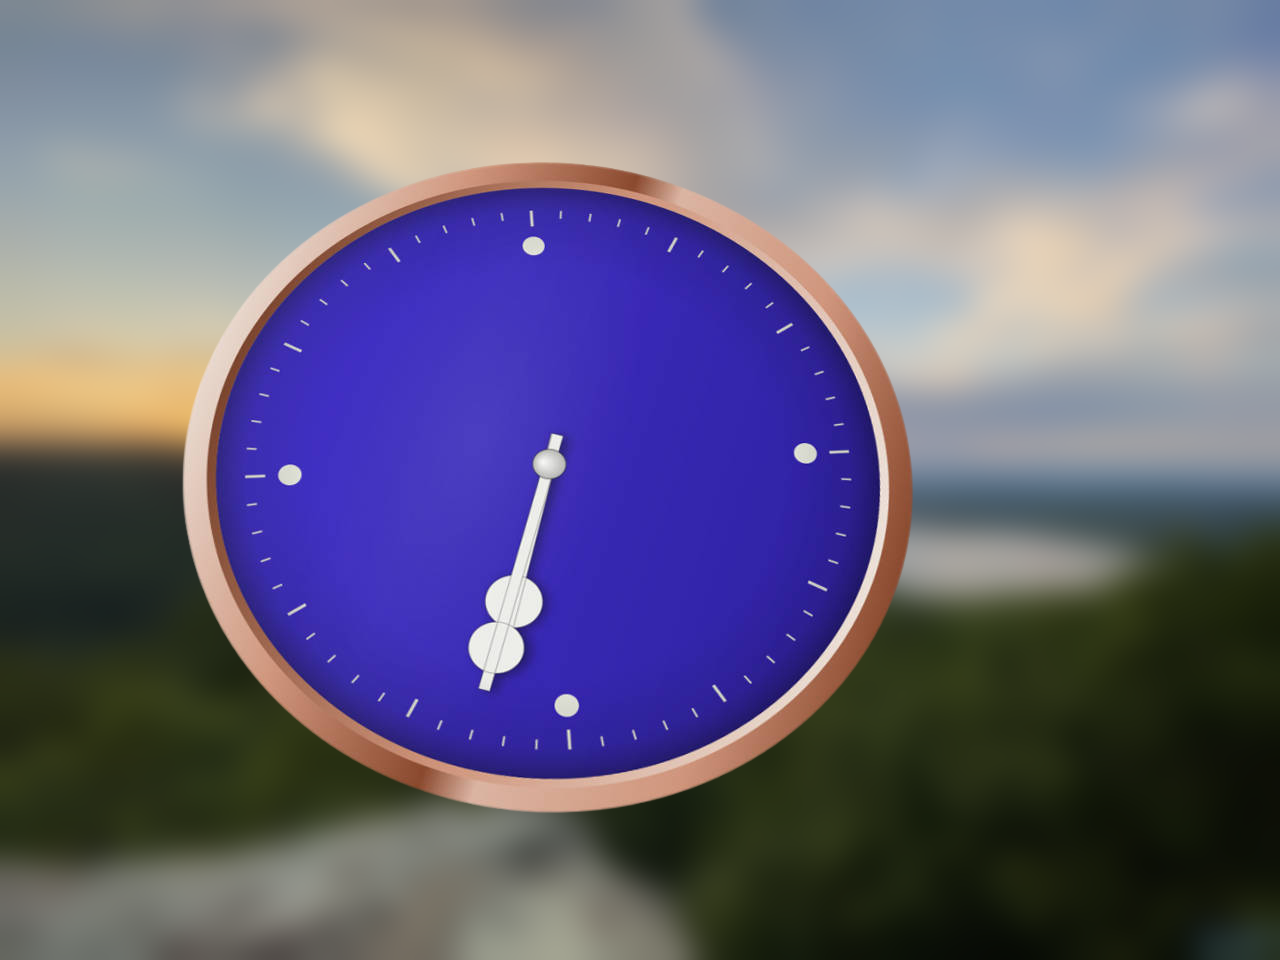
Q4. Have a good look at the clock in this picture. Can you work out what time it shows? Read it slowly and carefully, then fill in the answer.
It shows 6:33
